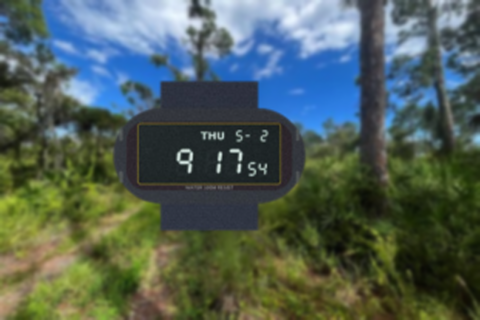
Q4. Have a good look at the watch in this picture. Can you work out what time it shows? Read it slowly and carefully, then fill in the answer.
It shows 9:17:54
